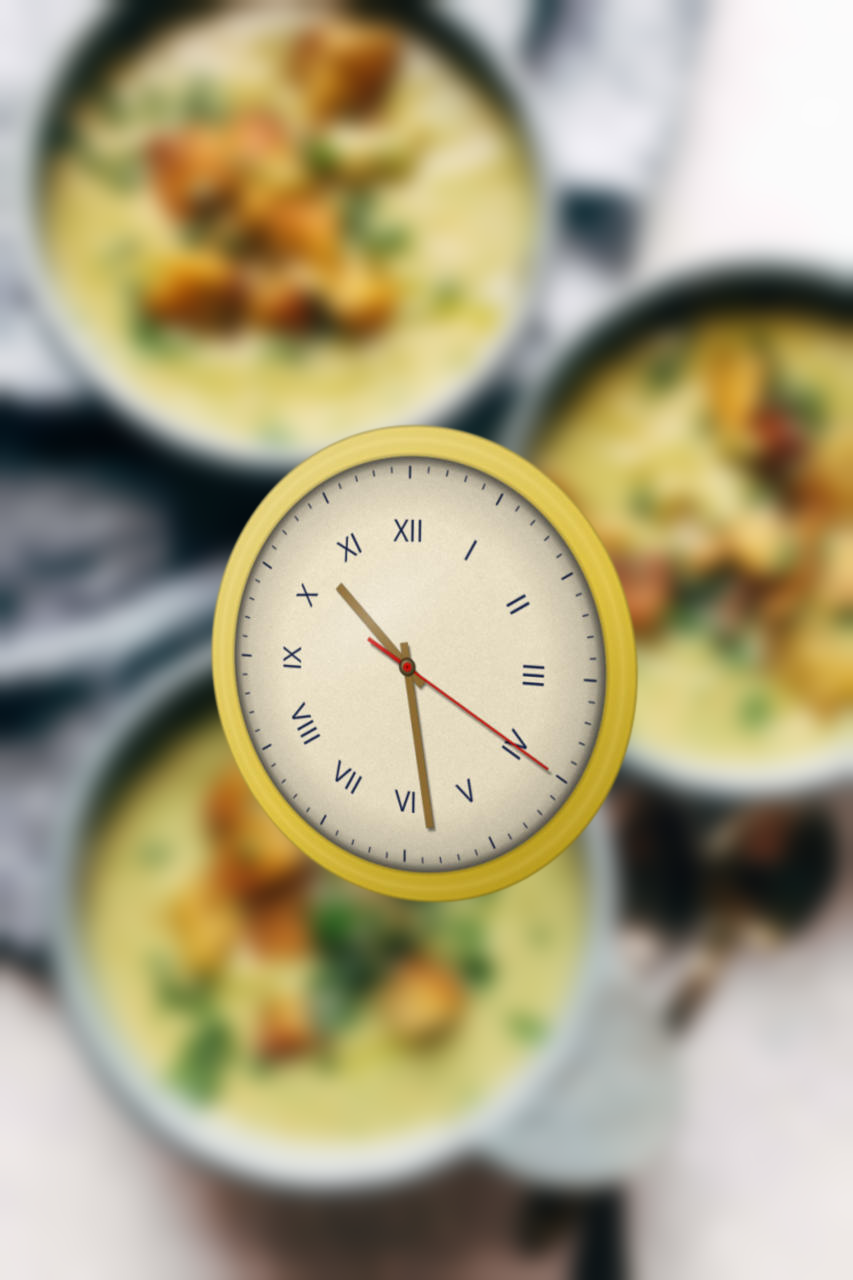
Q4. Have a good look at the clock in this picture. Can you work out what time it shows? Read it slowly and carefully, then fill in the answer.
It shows 10:28:20
